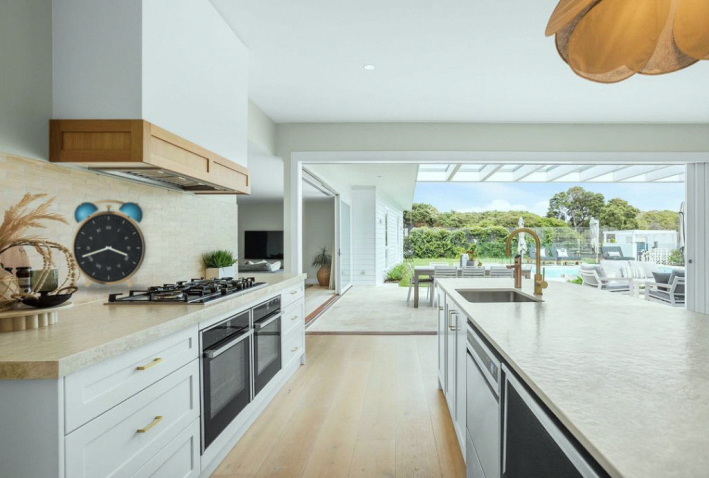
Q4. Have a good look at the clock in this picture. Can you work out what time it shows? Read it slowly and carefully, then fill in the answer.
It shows 3:42
